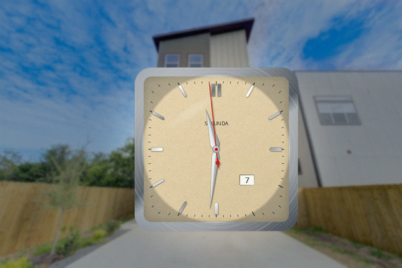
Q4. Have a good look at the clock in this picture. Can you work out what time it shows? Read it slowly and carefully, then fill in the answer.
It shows 11:30:59
